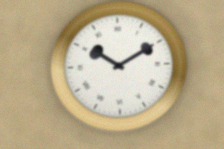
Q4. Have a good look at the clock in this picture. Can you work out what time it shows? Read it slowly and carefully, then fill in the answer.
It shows 10:10
